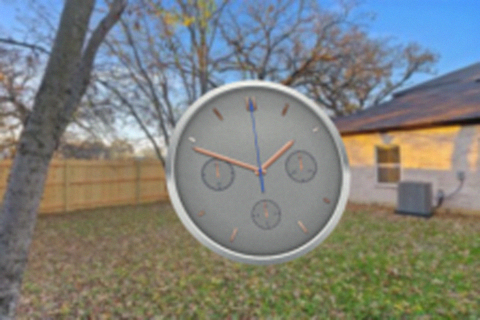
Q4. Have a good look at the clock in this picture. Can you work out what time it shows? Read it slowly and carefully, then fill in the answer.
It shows 1:49
